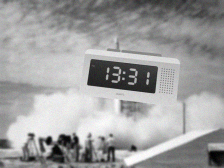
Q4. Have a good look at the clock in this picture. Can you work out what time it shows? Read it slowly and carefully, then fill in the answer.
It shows 13:31
